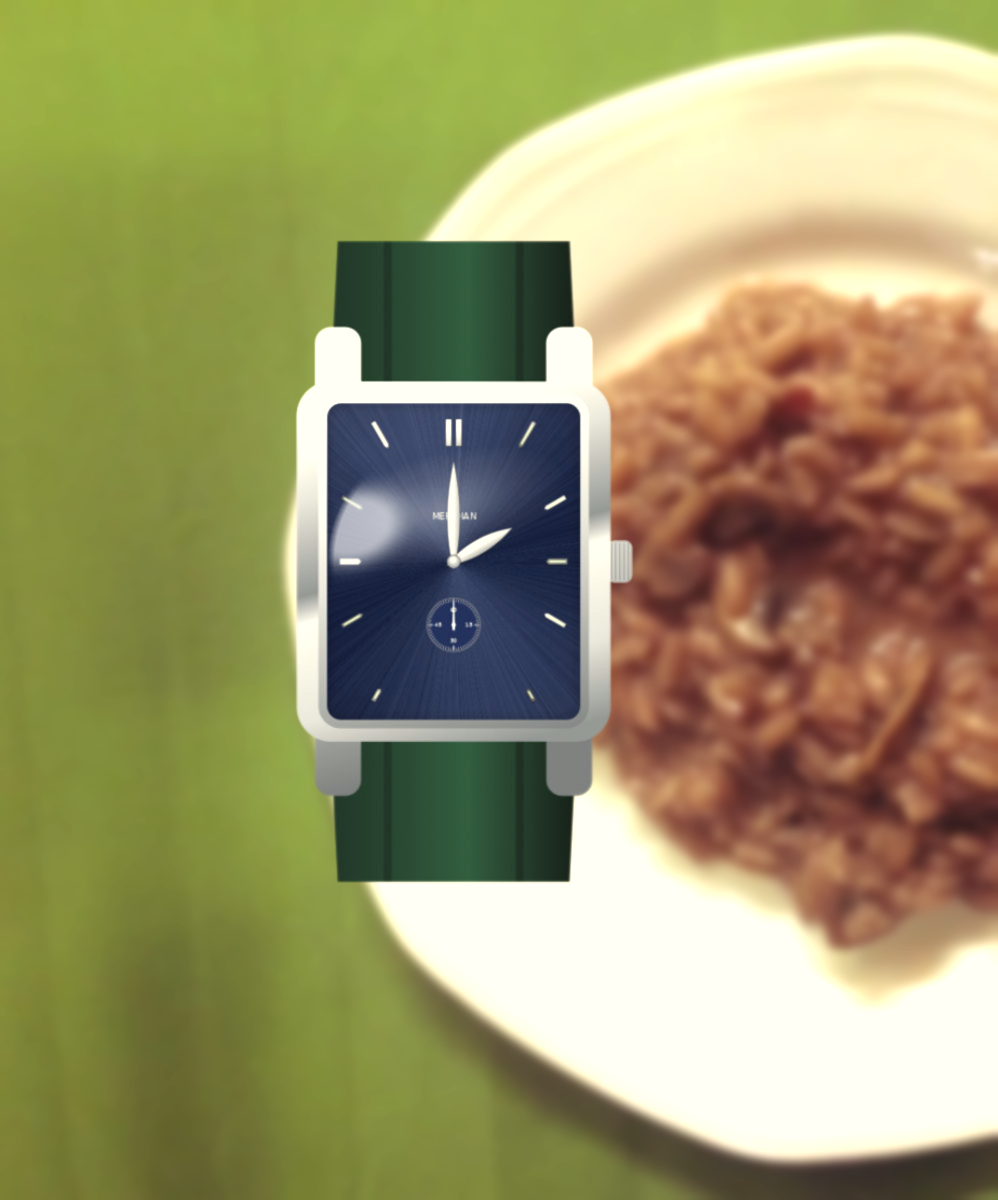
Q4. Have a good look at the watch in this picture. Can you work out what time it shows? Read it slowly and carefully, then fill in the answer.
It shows 2:00
